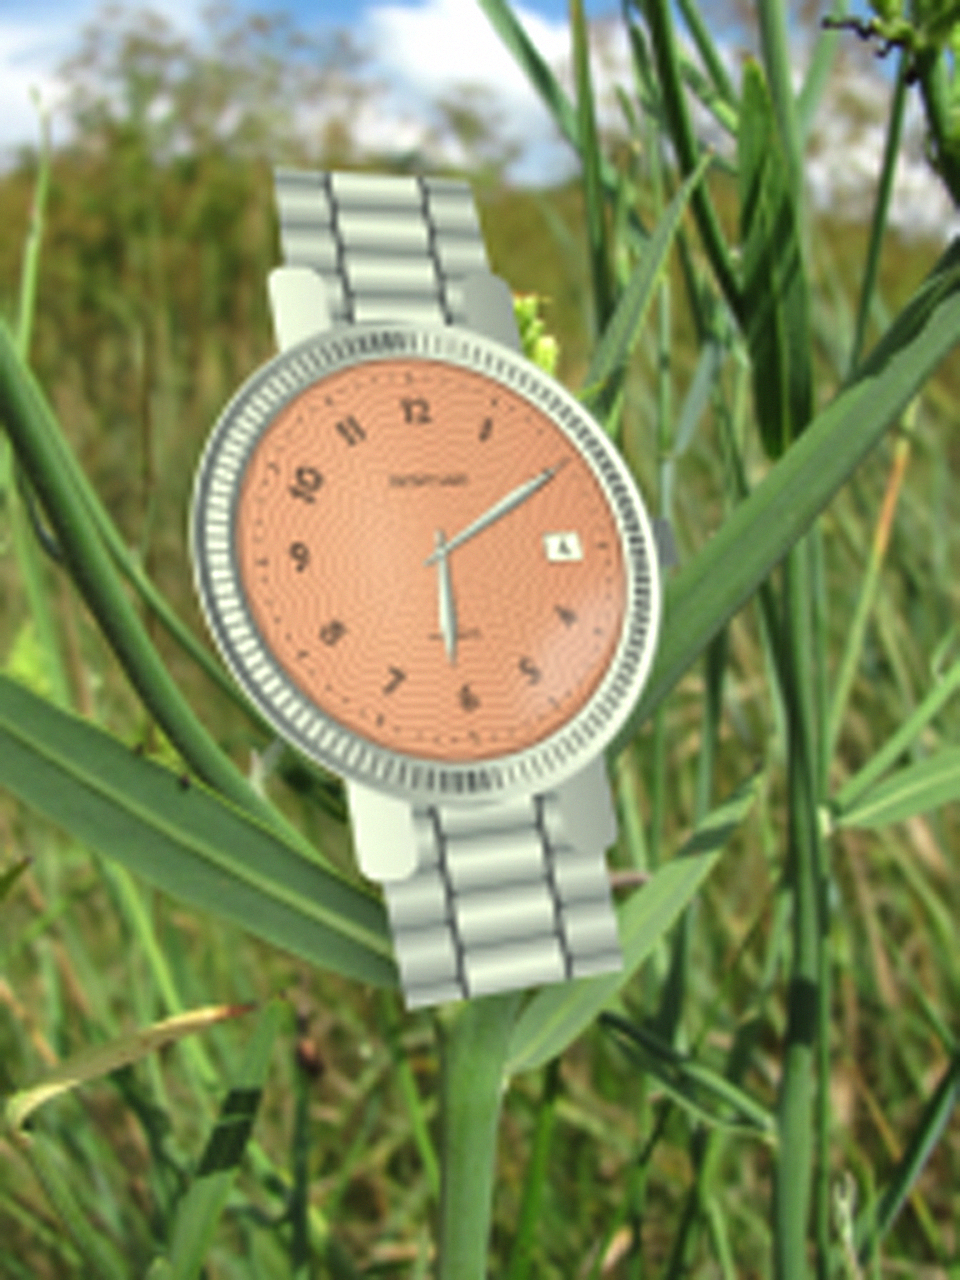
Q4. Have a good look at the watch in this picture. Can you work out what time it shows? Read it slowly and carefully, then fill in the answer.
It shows 6:10
